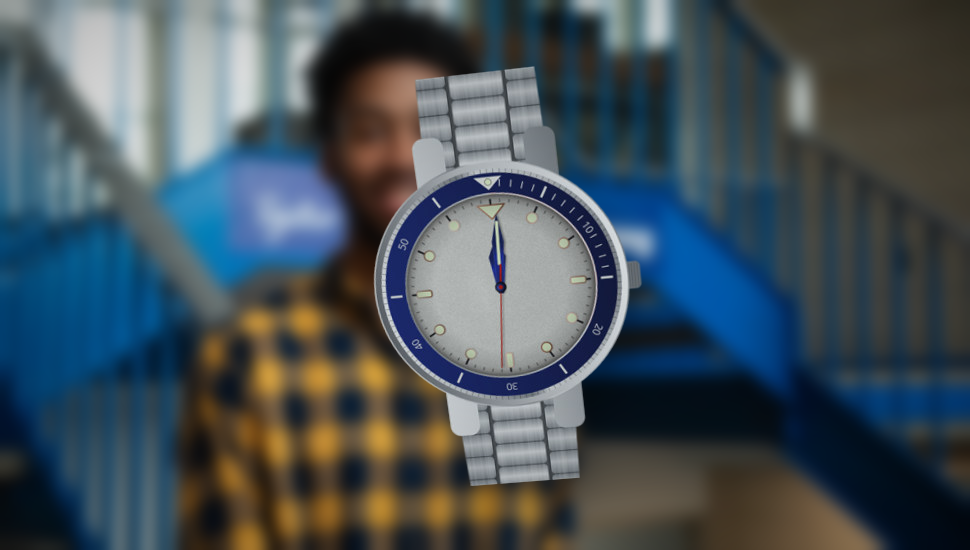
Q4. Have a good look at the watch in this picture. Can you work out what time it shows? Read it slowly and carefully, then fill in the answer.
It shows 12:00:31
